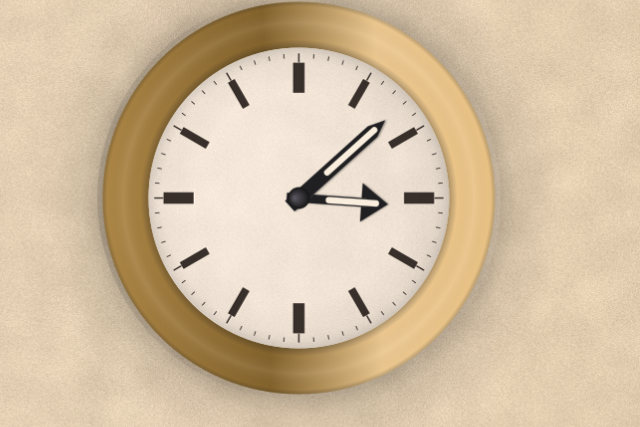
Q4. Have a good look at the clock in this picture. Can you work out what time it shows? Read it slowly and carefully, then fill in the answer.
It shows 3:08
